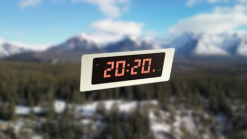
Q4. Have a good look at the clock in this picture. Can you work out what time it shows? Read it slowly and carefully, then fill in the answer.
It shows 20:20
